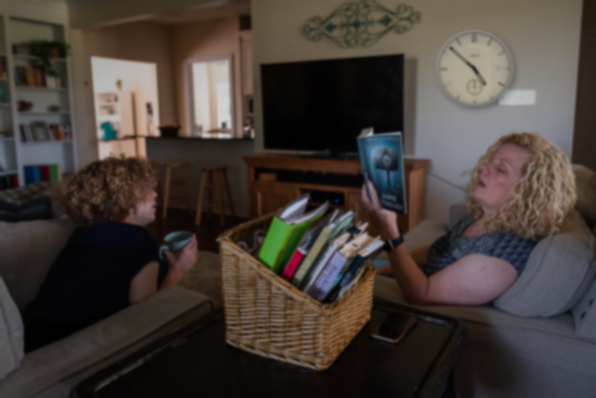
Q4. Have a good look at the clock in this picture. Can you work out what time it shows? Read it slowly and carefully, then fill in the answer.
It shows 4:52
